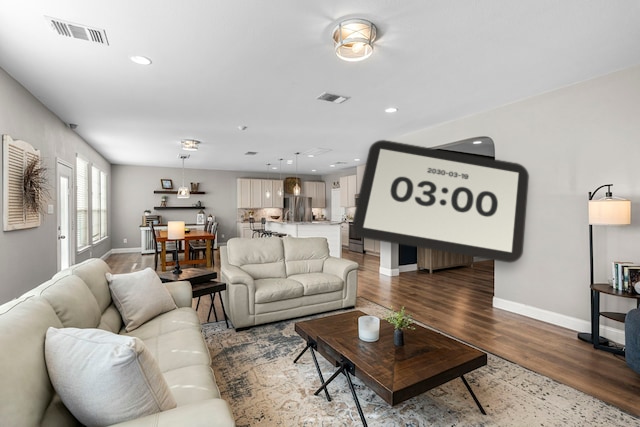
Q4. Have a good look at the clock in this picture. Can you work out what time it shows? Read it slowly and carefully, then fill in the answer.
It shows 3:00
